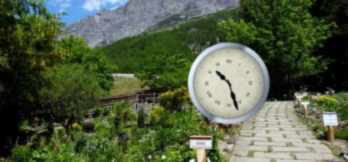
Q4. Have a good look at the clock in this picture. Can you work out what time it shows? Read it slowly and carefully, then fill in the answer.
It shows 10:27
